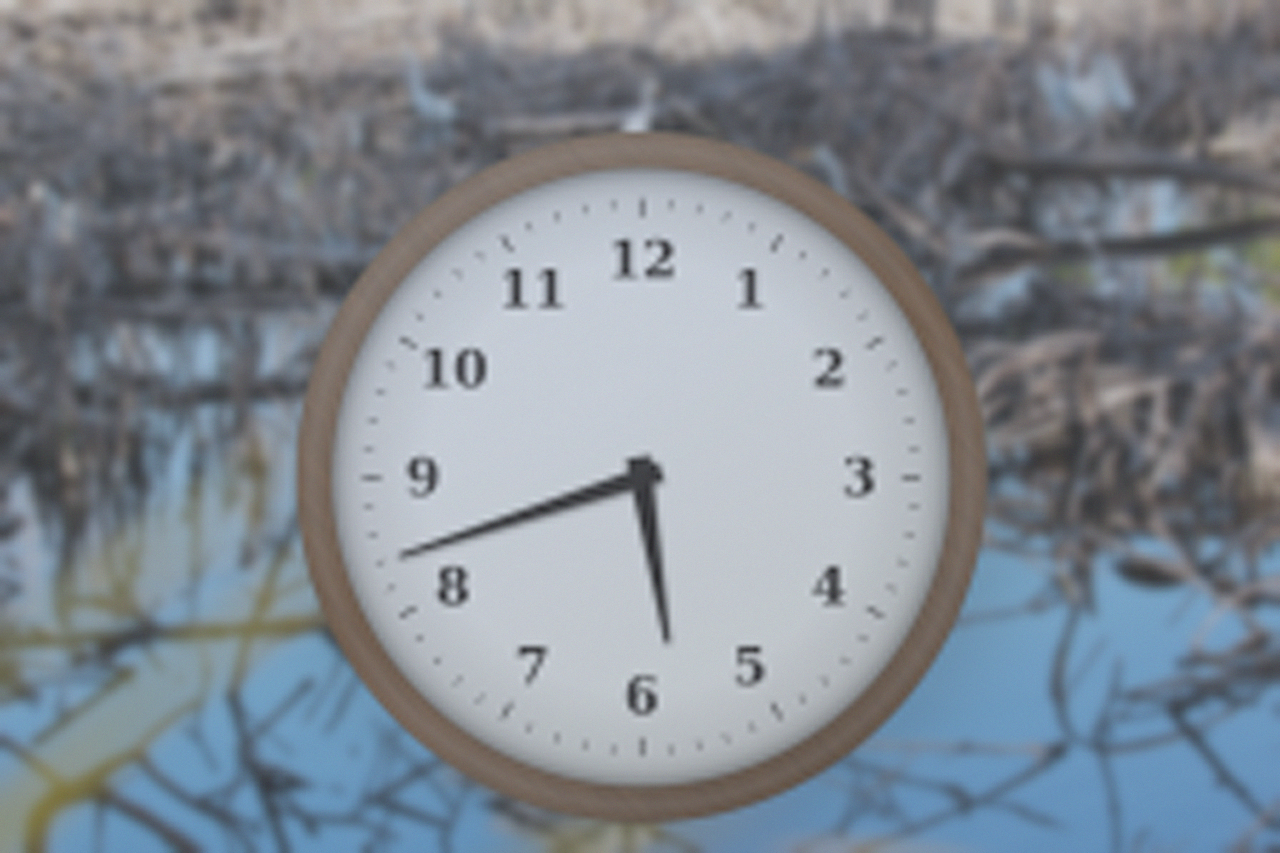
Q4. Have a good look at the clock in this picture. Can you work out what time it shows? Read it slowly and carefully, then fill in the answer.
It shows 5:42
